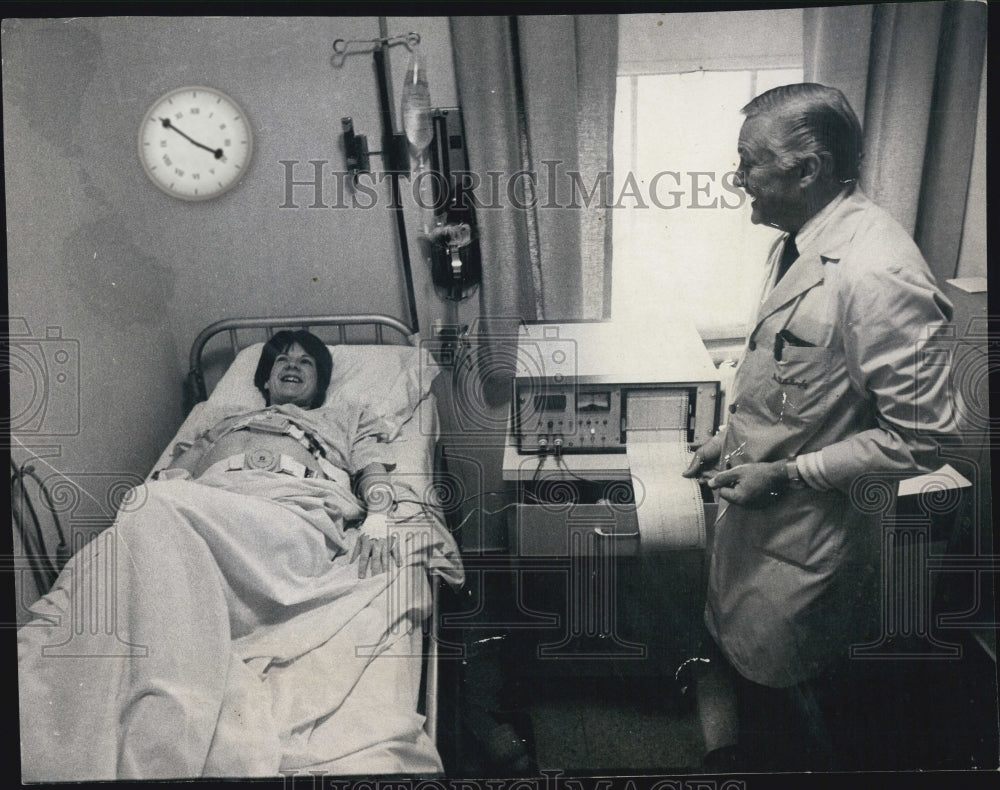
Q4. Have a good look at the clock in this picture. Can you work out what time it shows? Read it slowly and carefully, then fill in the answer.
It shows 3:51
